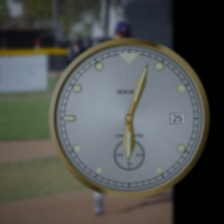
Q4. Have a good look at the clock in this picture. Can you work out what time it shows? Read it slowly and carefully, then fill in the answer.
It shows 6:03
